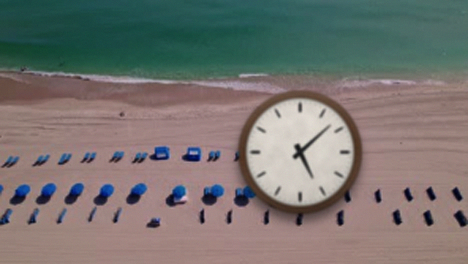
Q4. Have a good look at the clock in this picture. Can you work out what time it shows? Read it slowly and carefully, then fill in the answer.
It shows 5:08
